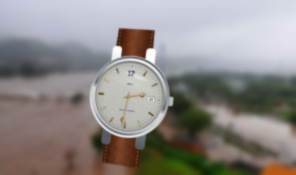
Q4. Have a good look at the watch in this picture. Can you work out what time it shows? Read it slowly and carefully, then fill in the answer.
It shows 2:31
